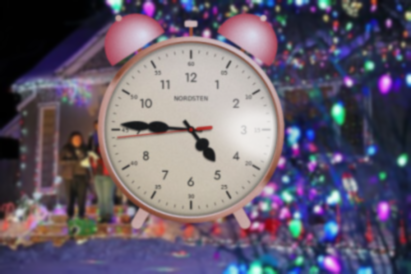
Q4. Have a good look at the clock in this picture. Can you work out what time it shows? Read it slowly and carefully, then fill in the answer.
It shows 4:45:44
